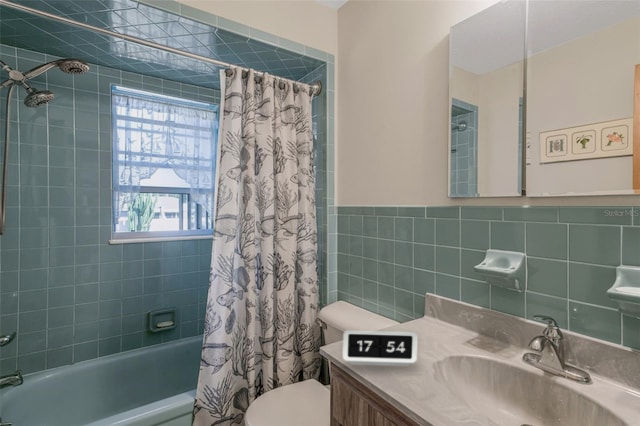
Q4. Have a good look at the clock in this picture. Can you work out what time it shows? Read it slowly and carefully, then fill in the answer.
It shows 17:54
